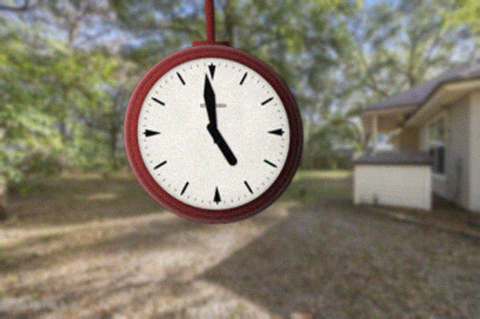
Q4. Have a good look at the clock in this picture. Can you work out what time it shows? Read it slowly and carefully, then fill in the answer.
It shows 4:59
